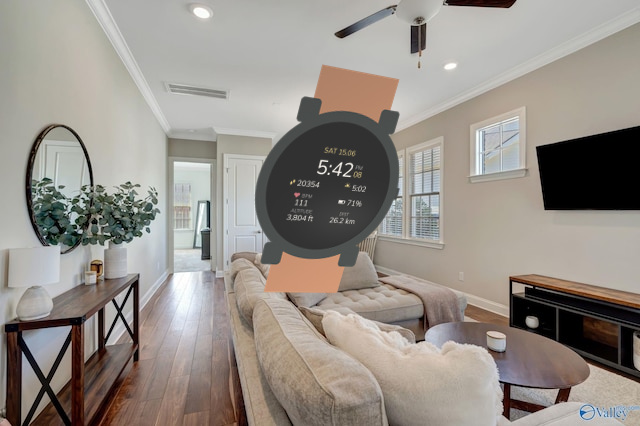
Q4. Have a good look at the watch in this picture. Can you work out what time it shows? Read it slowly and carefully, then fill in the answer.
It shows 5:42:08
